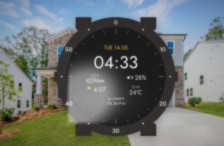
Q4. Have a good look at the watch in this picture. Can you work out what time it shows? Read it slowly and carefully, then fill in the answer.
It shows 4:33
